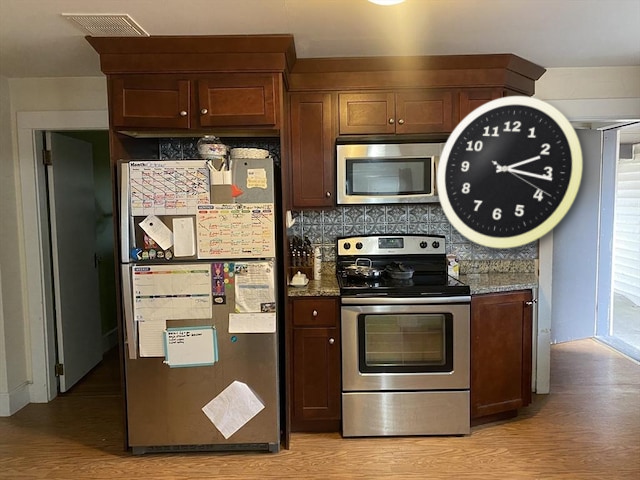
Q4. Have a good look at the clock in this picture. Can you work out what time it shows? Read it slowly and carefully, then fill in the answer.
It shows 2:16:19
